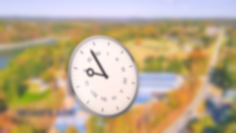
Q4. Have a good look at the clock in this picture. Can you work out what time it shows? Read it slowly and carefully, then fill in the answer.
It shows 9:58
